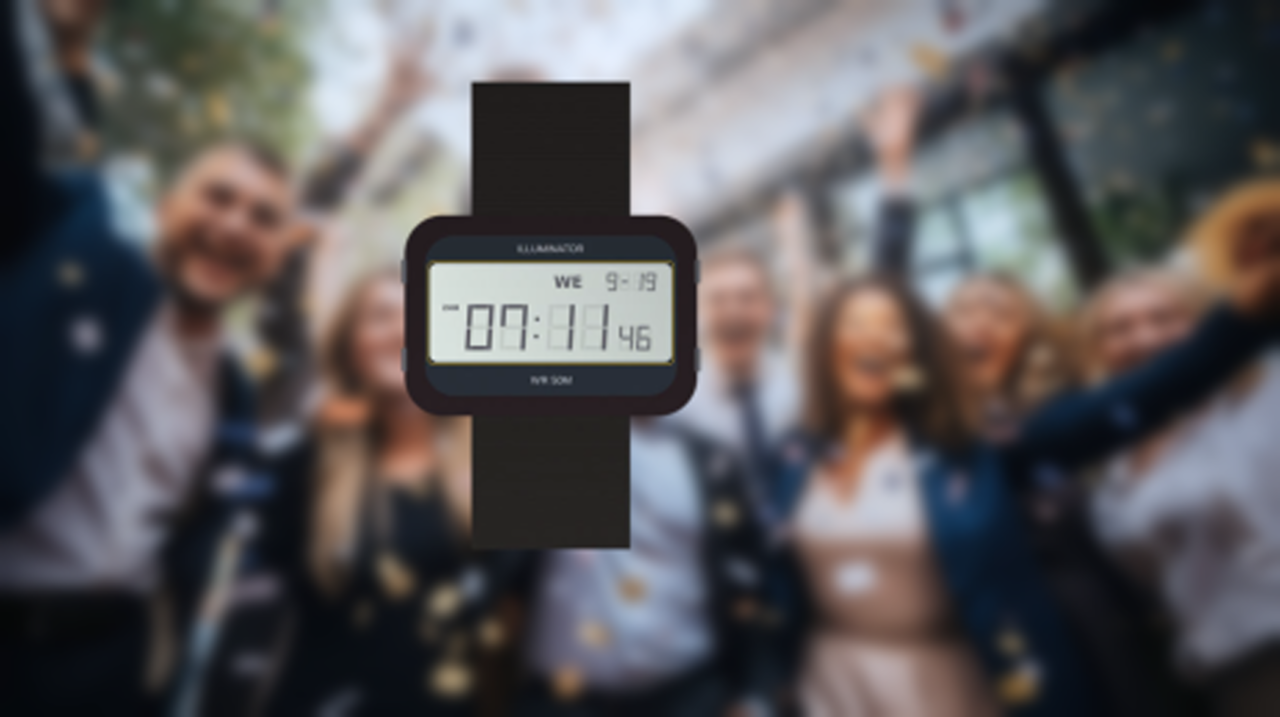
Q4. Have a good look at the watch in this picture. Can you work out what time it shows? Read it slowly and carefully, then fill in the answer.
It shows 7:11:46
